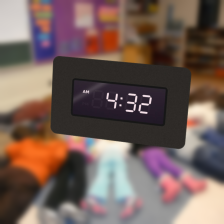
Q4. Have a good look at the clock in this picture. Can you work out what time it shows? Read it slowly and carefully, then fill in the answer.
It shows 4:32
